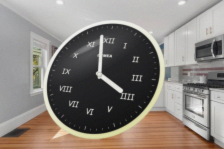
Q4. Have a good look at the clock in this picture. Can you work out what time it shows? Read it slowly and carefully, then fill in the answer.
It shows 3:58
